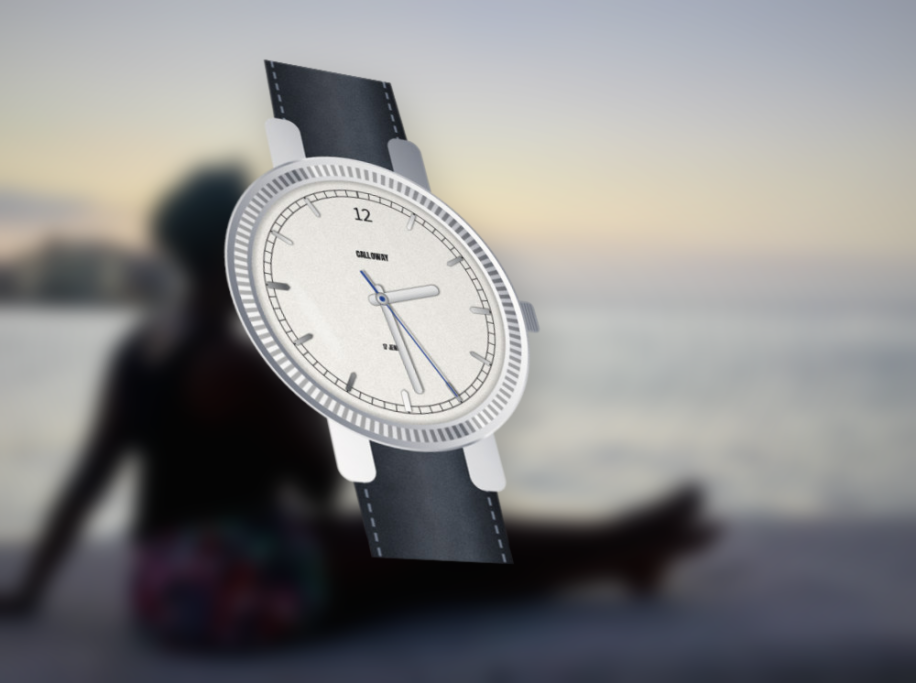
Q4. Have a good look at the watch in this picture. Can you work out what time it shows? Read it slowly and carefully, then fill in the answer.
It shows 2:28:25
